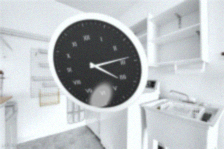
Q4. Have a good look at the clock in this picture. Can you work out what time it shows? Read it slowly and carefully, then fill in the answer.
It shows 4:14
